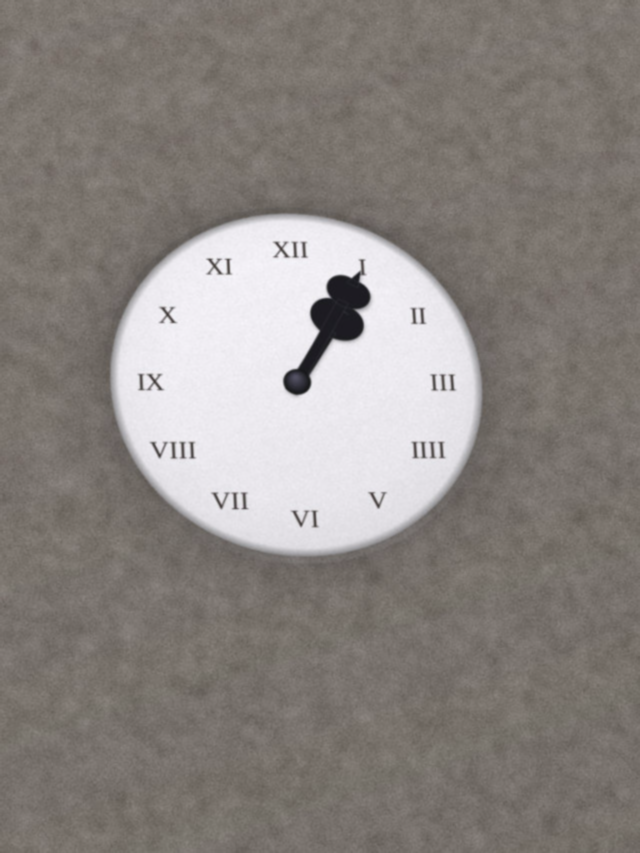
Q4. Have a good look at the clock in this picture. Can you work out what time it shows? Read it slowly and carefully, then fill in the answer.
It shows 1:05
